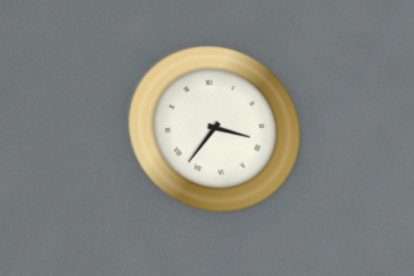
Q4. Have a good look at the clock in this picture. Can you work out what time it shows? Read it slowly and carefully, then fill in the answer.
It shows 3:37
